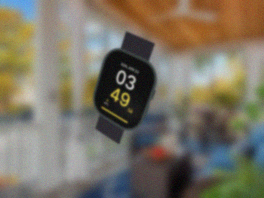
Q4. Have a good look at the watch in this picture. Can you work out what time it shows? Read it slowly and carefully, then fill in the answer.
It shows 3:49
